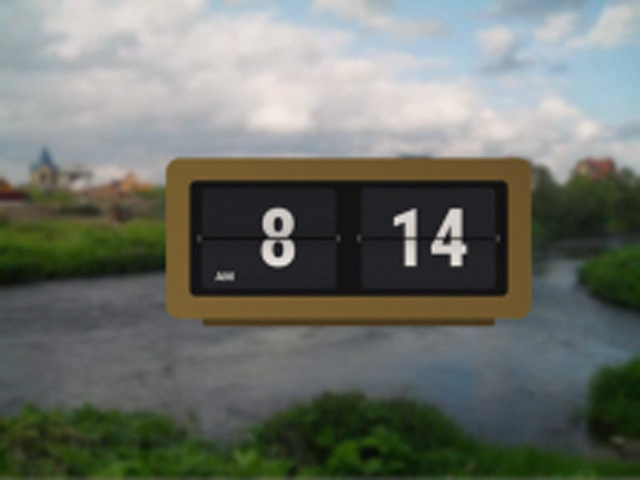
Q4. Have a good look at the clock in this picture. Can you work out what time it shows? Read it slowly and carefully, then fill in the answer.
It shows 8:14
